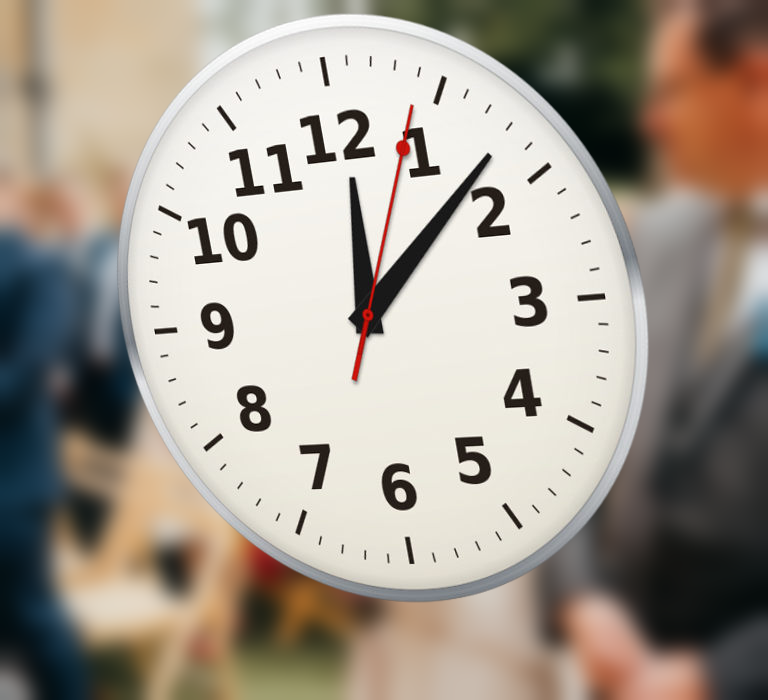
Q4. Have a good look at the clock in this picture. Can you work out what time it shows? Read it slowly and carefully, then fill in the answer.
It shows 12:08:04
